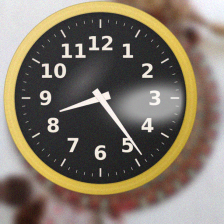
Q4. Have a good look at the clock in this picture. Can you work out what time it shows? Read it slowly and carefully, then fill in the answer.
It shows 8:24
